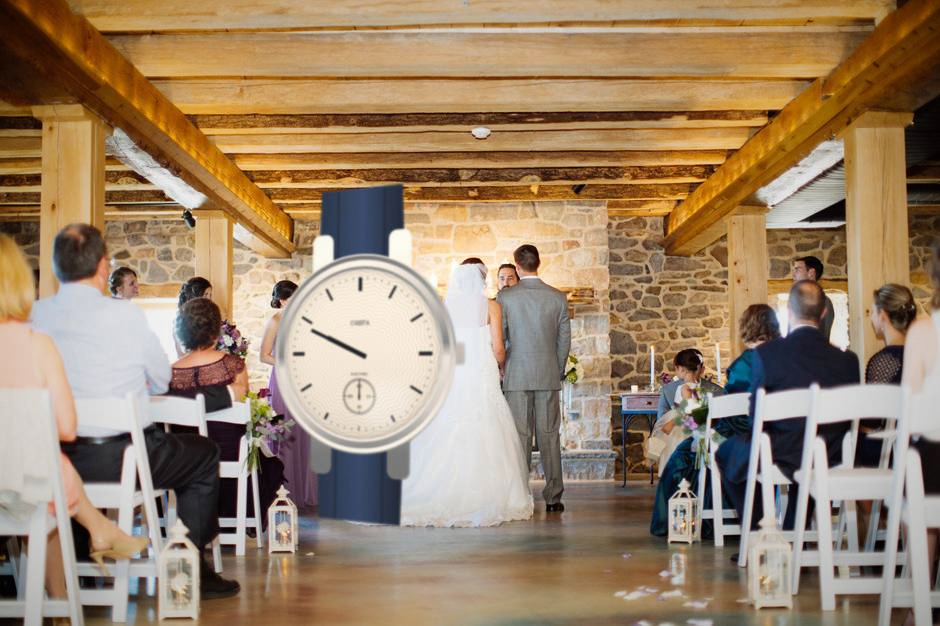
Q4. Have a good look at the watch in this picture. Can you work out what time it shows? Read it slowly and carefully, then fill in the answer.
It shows 9:49
